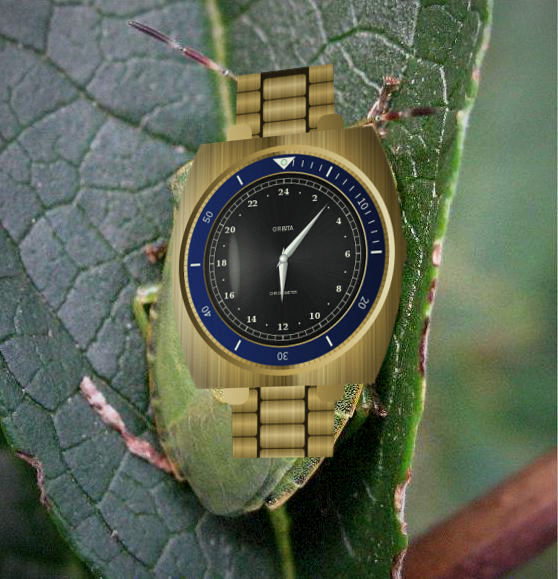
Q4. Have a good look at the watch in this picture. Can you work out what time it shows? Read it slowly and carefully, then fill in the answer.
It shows 12:07
